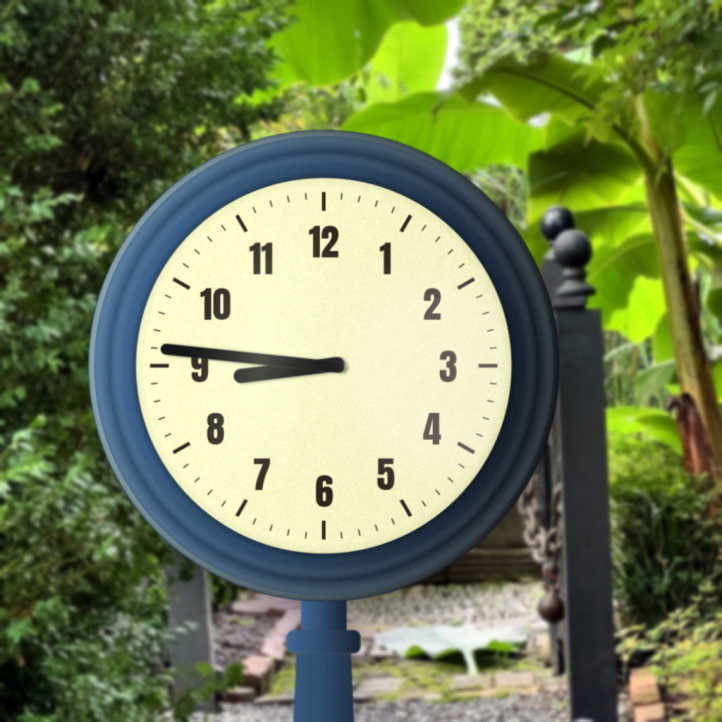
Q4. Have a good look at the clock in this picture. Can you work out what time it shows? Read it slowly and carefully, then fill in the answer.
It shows 8:46
